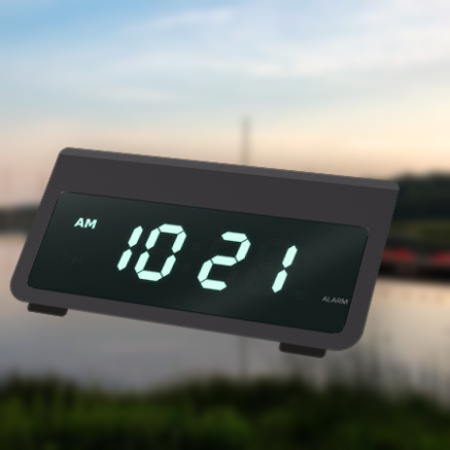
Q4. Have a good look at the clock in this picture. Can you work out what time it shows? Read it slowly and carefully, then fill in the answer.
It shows 10:21
